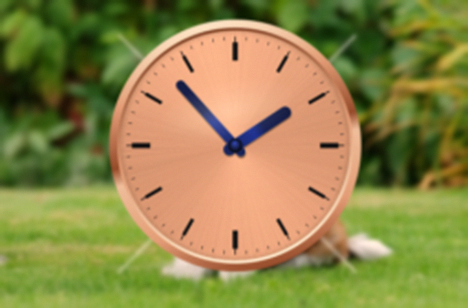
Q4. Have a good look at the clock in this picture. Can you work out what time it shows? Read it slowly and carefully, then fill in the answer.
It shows 1:53
